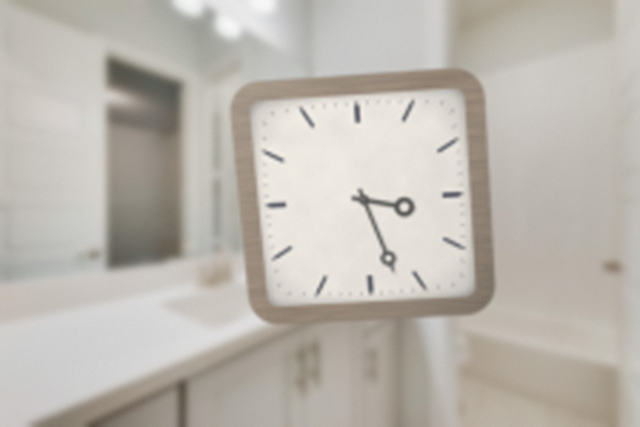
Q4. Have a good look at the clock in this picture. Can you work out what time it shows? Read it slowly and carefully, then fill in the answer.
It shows 3:27
